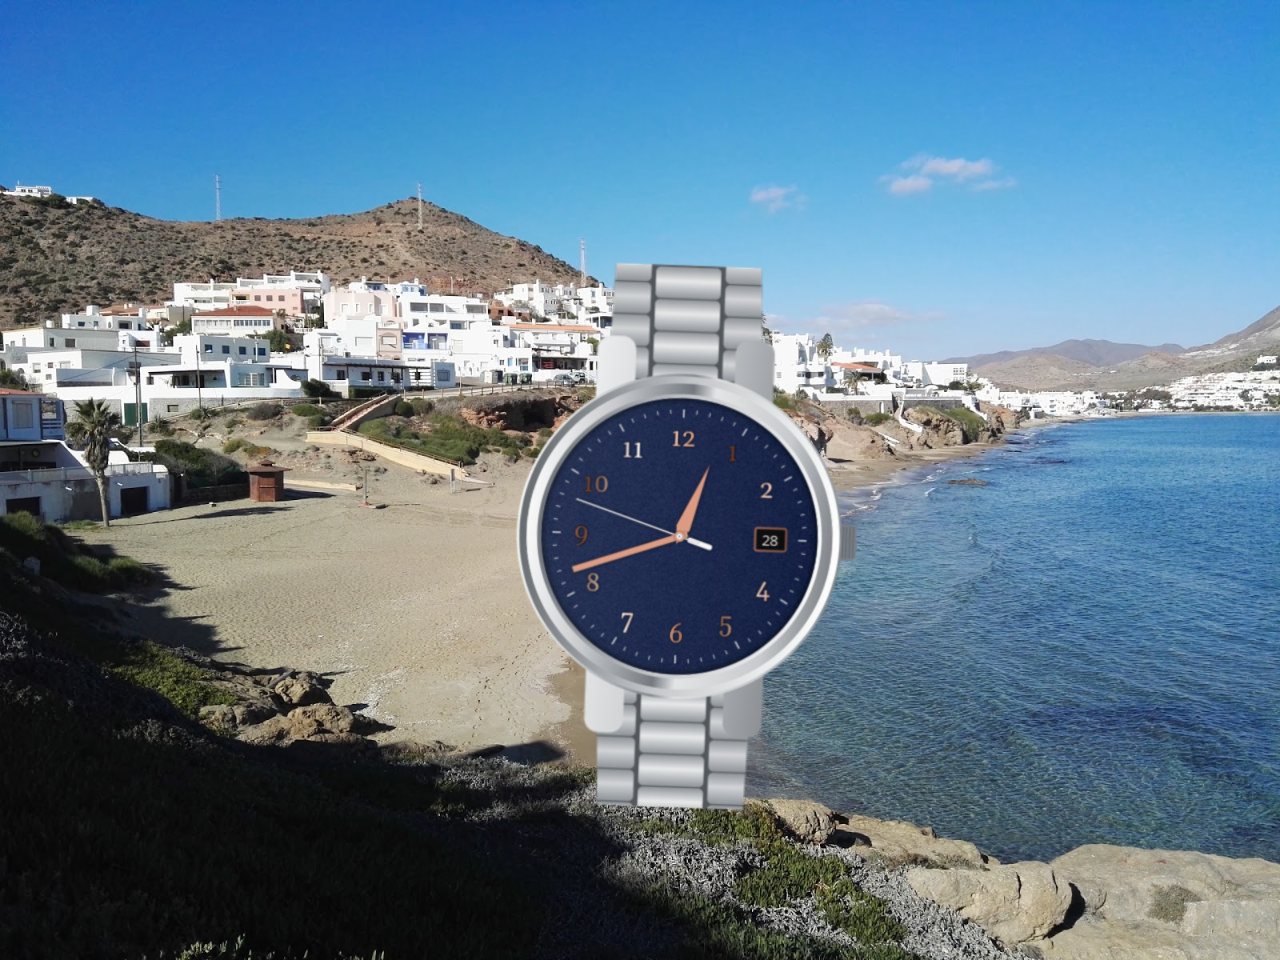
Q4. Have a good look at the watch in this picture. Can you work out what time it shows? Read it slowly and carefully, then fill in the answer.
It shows 12:41:48
